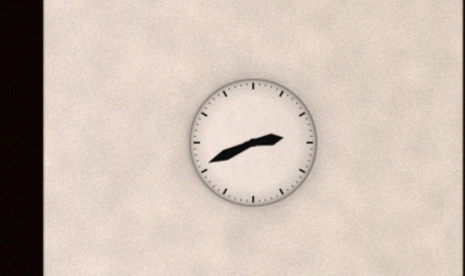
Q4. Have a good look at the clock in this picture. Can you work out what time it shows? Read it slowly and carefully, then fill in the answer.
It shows 2:41
